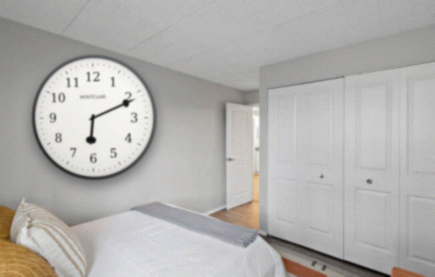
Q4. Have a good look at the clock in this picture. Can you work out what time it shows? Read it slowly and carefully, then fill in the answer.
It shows 6:11
